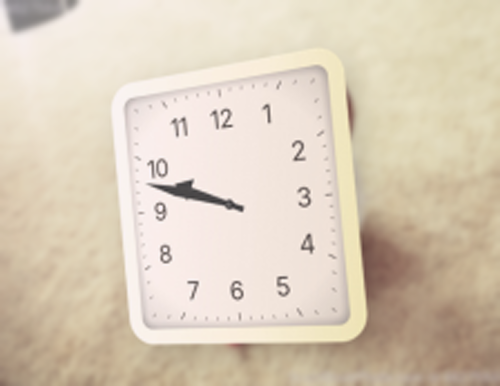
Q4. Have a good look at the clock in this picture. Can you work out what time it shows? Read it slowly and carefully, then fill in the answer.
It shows 9:48
